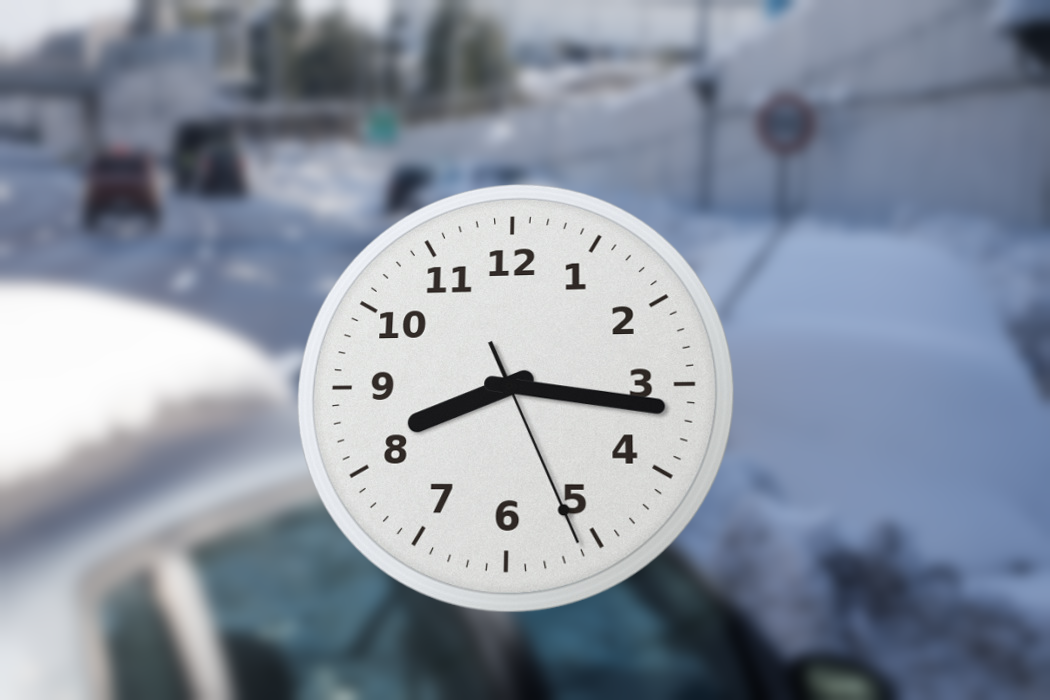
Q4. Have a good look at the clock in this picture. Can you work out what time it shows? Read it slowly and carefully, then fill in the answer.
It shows 8:16:26
